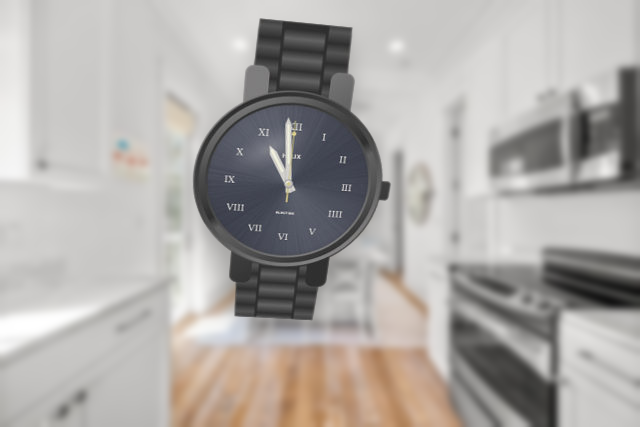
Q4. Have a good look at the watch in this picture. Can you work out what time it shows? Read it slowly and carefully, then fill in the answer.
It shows 10:59:00
